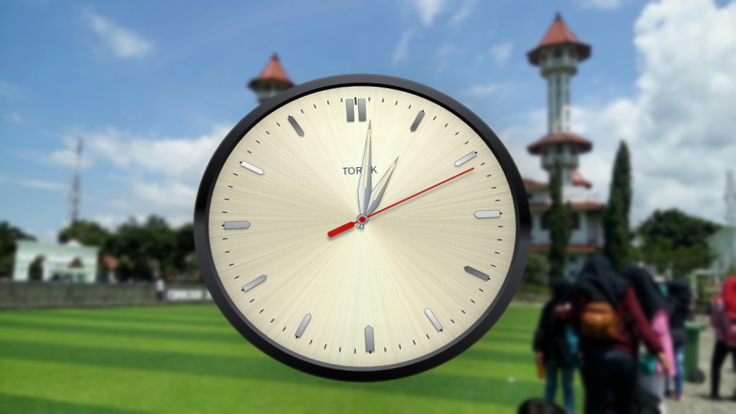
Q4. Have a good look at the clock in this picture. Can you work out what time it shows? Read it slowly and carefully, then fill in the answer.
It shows 1:01:11
